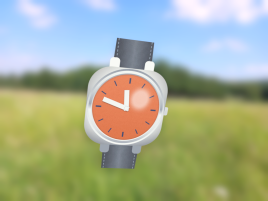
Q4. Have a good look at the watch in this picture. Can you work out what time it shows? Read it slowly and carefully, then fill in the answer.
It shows 11:48
